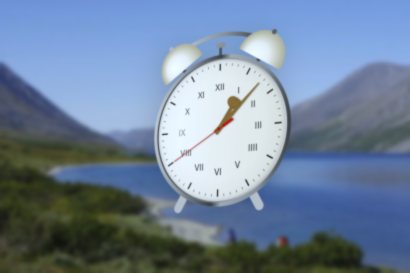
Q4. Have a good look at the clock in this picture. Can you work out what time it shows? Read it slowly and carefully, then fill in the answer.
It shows 1:07:40
